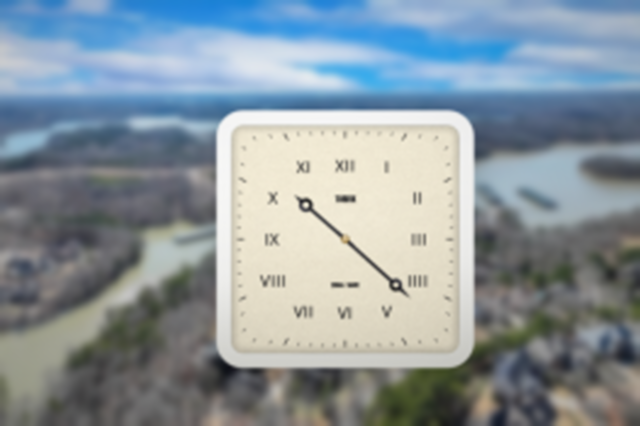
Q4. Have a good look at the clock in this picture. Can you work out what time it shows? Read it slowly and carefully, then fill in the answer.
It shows 10:22
